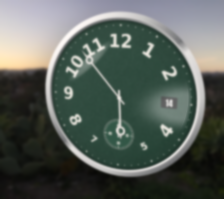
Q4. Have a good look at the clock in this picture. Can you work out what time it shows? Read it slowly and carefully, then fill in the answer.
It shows 5:53
